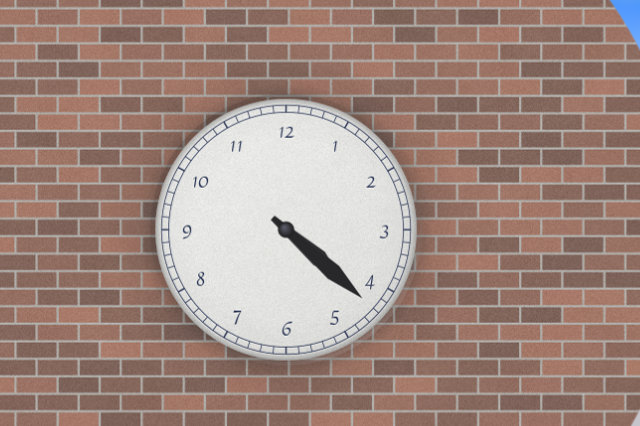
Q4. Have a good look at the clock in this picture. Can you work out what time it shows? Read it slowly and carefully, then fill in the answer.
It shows 4:22
